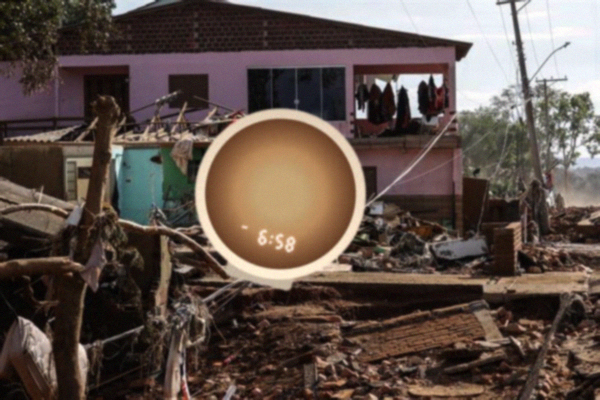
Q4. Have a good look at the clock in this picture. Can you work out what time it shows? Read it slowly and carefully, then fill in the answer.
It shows 6:58
